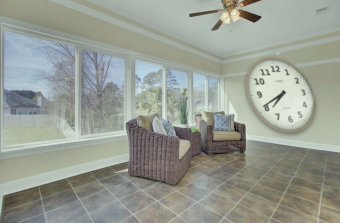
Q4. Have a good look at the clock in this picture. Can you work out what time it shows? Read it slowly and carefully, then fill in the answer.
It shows 7:41
